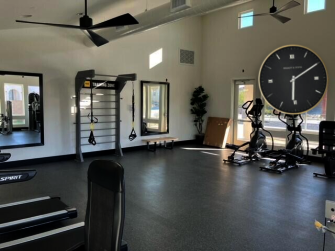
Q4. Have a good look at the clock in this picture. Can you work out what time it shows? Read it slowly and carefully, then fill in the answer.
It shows 6:10
